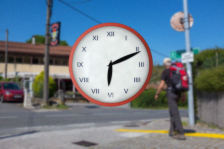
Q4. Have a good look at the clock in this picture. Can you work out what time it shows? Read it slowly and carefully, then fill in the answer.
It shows 6:11
